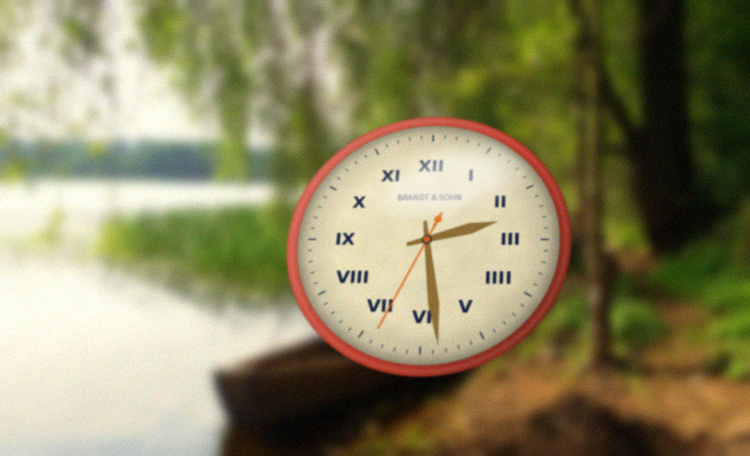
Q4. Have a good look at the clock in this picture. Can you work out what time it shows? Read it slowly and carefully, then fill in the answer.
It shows 2:28:34
